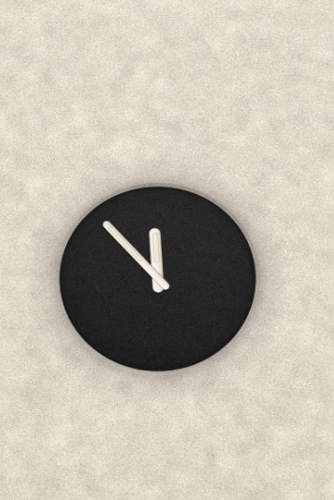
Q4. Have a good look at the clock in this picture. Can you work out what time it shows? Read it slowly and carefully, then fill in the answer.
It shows 11:53
